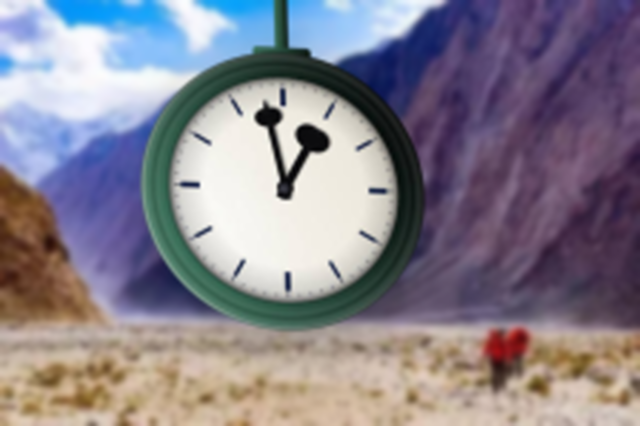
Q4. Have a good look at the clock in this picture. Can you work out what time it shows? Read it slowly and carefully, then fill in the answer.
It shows 12:58
